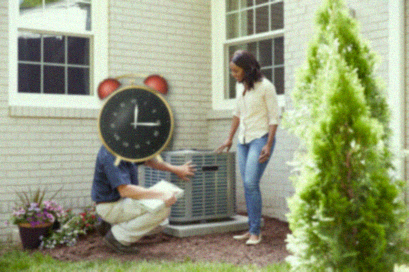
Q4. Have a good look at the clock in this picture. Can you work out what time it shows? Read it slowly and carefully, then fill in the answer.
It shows 12:16
